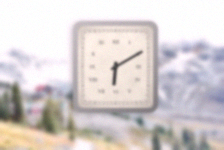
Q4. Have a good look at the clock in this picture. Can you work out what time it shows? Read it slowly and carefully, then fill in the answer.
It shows 6:10
